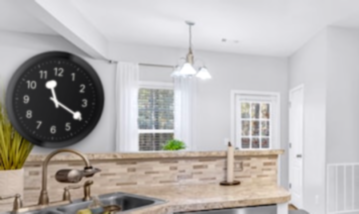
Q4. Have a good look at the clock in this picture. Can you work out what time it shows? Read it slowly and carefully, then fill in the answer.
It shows 11:20
